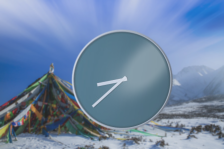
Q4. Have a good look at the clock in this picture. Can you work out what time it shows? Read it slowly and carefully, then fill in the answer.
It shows 8:38
